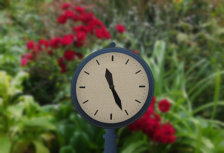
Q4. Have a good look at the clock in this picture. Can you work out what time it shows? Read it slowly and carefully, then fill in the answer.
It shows 11:26
